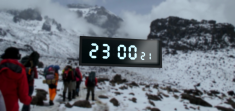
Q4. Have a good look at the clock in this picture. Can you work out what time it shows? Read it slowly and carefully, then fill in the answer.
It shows 23:00:21
